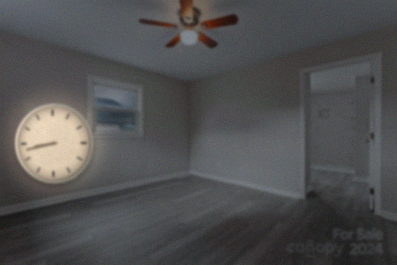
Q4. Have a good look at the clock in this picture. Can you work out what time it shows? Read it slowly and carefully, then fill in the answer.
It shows 8:43
